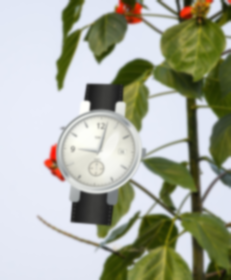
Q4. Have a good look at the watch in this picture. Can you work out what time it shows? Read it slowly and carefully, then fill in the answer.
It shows 9:02
